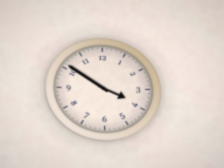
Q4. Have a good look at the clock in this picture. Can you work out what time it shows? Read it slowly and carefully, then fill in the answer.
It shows 3:51
